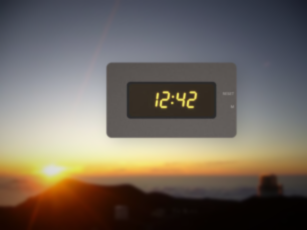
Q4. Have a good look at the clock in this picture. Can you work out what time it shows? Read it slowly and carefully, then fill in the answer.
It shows 12:42
